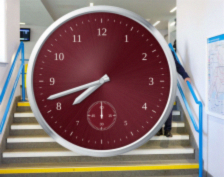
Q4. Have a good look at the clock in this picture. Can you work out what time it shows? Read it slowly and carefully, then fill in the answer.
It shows 7:42
